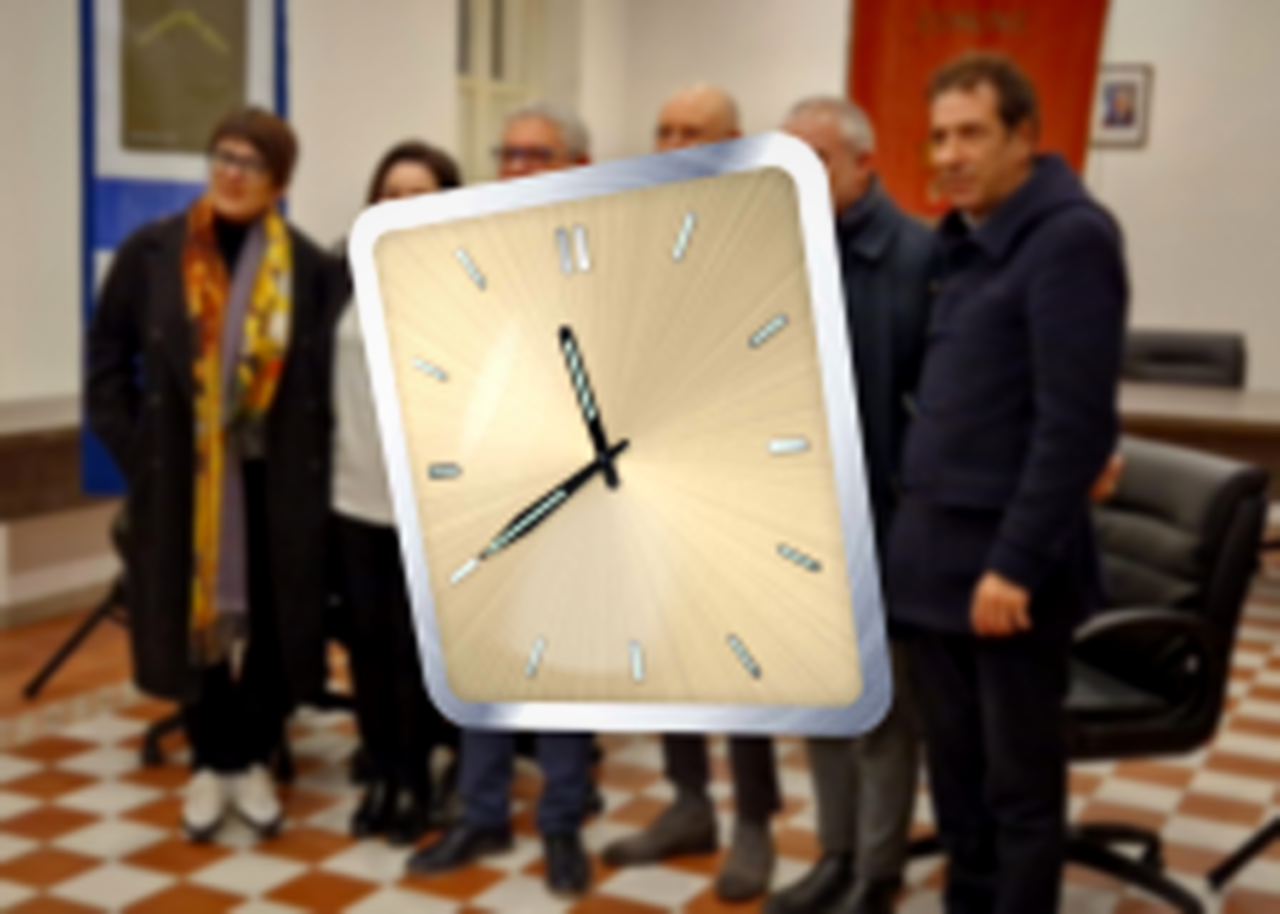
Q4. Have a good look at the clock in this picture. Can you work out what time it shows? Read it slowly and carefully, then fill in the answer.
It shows 11:40
